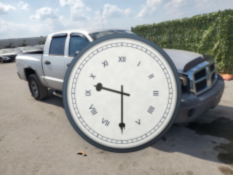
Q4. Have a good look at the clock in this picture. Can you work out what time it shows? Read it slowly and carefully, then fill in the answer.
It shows 9:30
